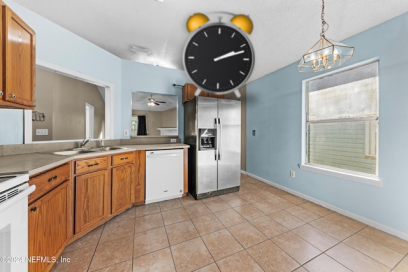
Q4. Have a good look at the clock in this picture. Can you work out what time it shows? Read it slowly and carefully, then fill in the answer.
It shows 2:12
